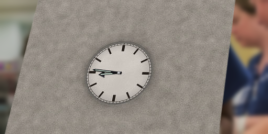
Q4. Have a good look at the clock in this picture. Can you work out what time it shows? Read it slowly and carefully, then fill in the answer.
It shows 8:46
